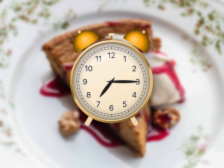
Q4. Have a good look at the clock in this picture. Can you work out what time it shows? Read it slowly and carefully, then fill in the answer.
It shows 7:15
